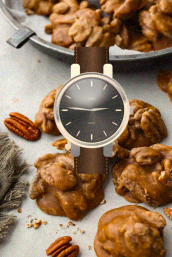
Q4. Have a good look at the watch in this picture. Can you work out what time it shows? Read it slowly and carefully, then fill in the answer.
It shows 2:46
